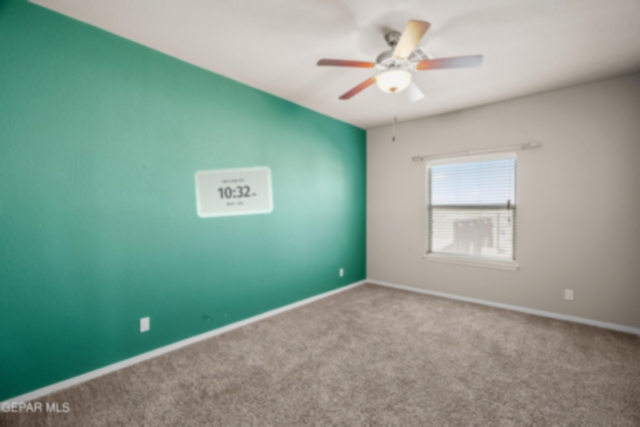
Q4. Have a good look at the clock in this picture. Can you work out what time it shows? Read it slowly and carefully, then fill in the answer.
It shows 10:32
